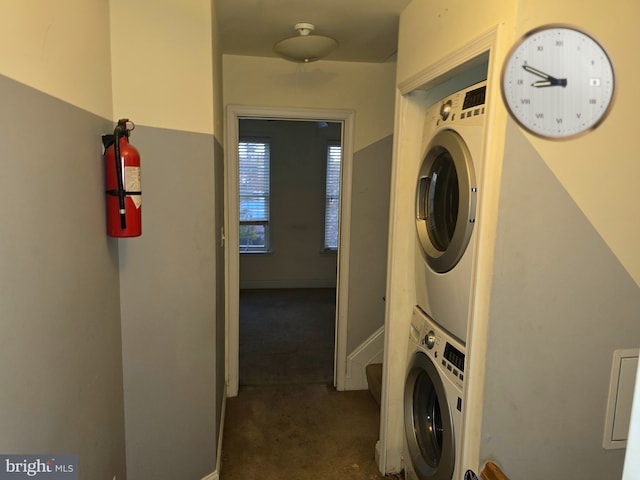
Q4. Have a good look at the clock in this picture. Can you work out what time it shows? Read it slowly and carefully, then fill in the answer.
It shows 8:49
